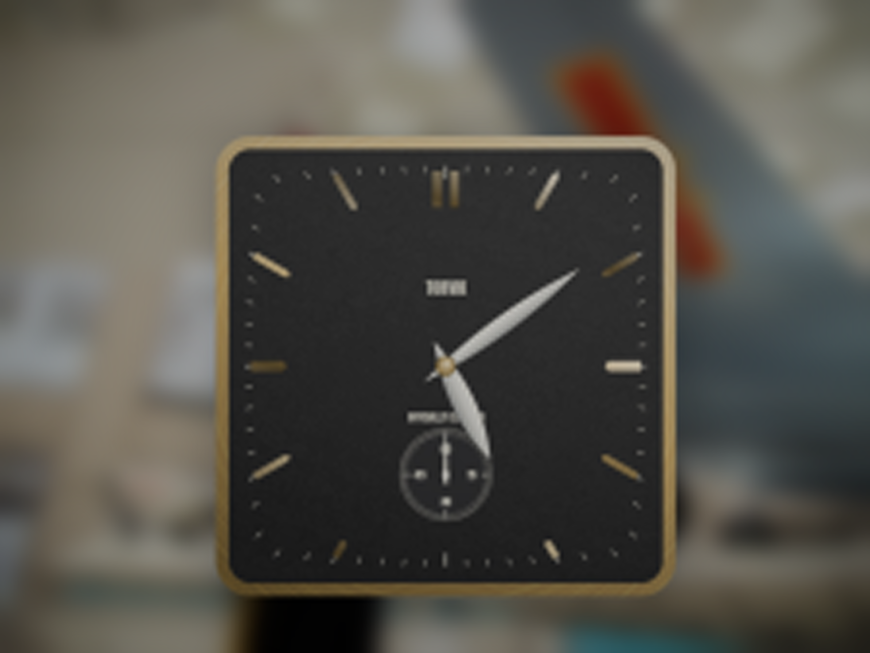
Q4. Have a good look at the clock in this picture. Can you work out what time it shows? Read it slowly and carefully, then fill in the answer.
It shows 5:09
